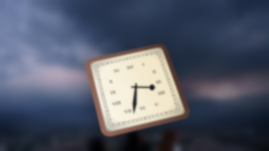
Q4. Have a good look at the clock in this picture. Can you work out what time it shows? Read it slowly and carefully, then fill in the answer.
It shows 3:33
